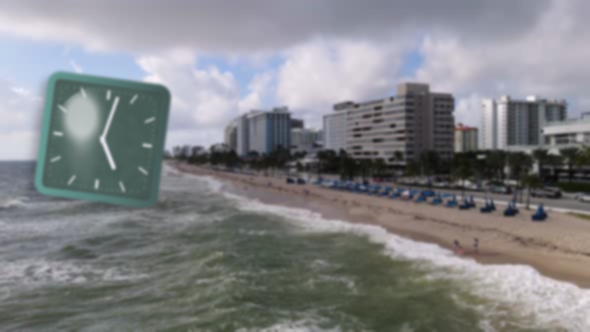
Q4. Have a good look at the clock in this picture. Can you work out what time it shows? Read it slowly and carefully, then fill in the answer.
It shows 5:02
